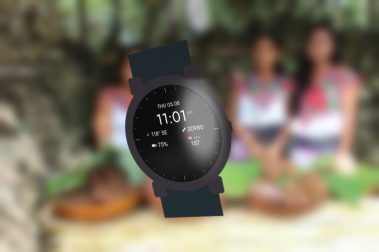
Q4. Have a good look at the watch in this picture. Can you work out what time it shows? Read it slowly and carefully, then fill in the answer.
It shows 11:01
